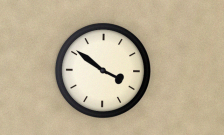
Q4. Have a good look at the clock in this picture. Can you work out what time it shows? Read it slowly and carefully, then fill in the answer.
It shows 3:51
